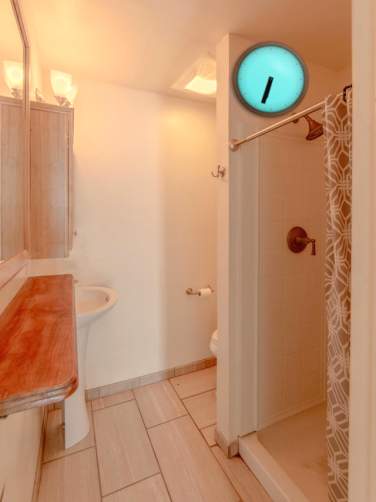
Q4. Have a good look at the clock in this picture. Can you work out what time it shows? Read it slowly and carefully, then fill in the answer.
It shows 6:33
